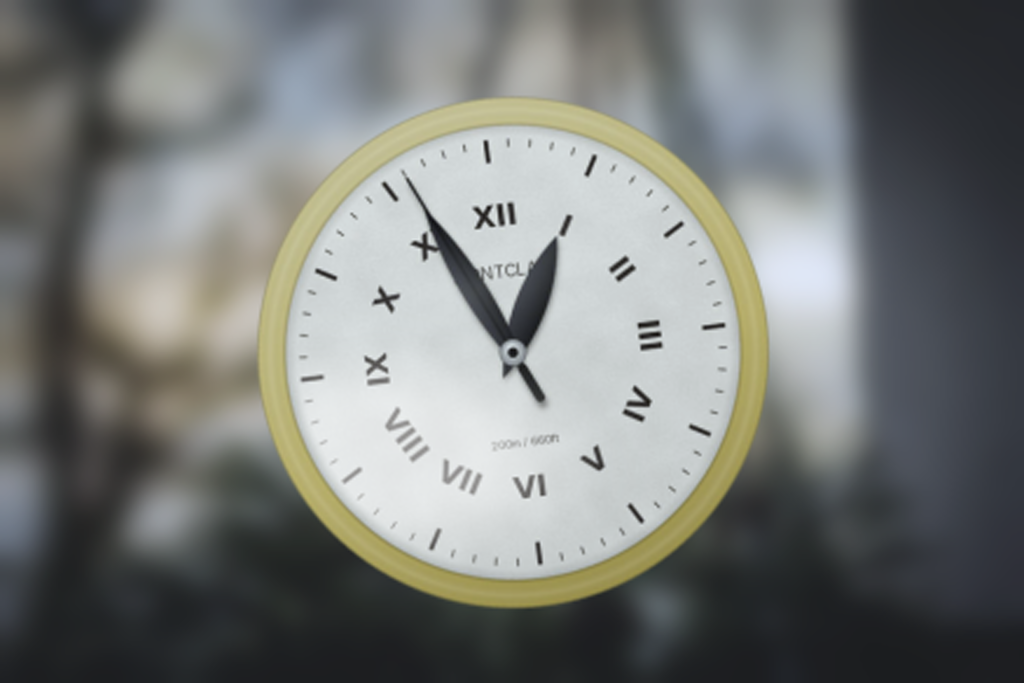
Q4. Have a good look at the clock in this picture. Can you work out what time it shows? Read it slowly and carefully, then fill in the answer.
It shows 12:55:56
